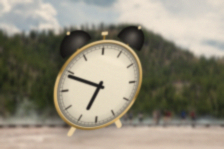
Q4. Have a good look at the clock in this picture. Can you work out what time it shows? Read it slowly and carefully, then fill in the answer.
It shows 6:49
